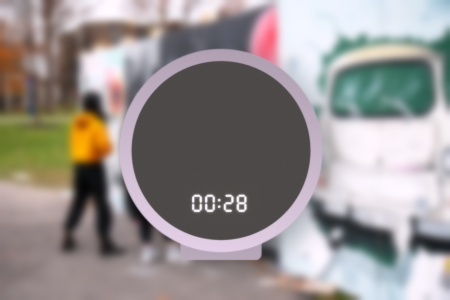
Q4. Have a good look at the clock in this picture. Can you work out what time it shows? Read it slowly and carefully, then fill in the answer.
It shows 0:28
